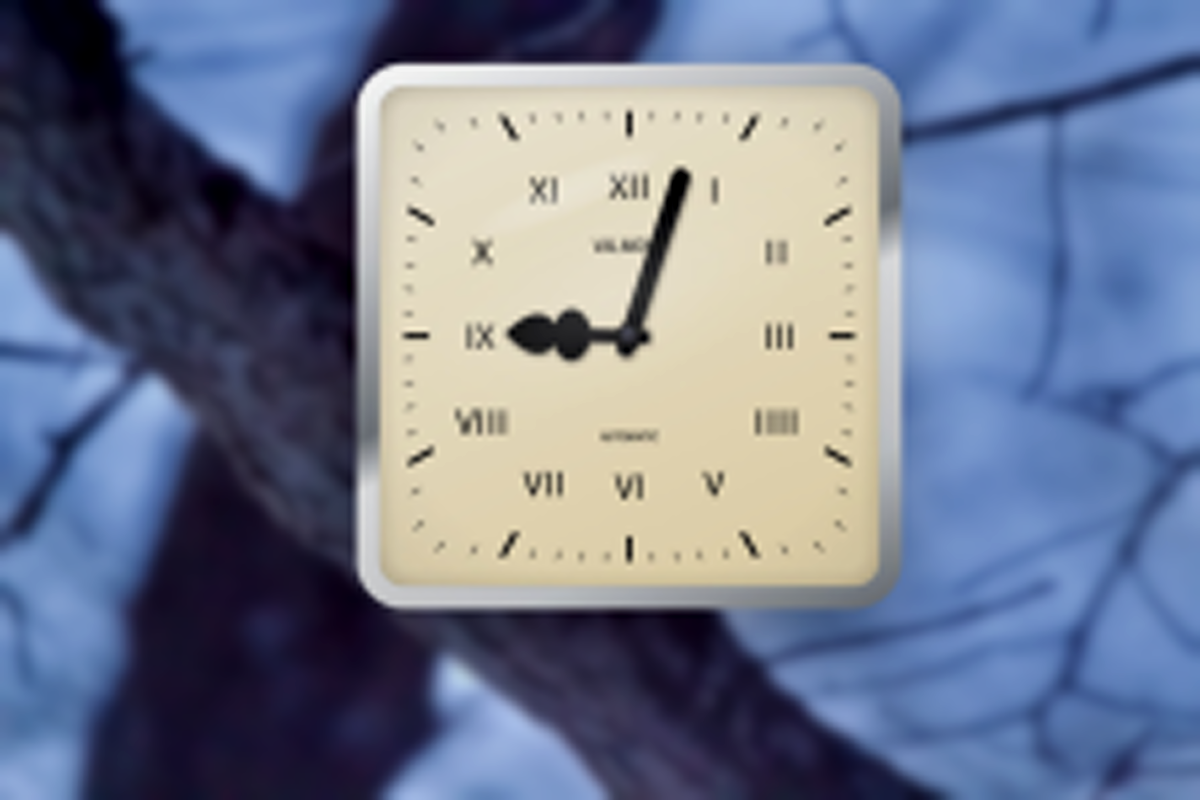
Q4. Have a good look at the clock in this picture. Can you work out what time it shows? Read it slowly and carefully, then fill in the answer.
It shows 9:03
